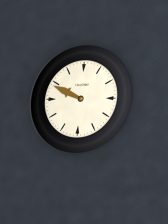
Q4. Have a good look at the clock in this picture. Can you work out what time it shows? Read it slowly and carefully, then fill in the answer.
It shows 9:49
